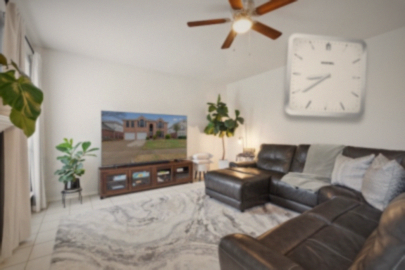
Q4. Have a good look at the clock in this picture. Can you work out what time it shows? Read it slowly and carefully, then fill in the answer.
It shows 8:39
